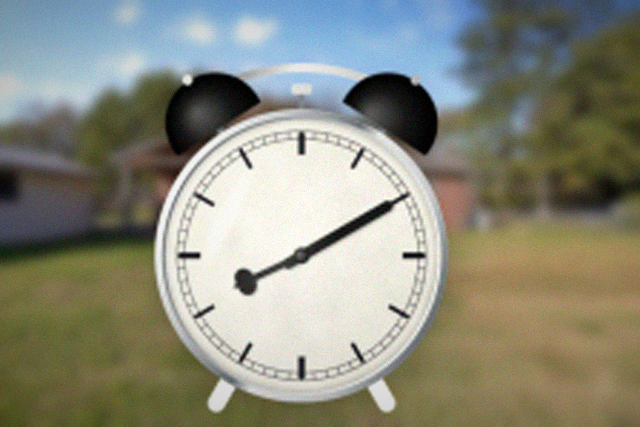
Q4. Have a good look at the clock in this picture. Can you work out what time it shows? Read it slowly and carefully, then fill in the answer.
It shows 8:10
